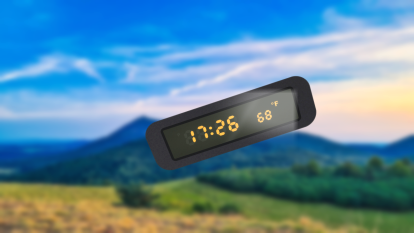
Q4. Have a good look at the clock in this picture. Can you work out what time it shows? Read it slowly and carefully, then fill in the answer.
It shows 17:26
